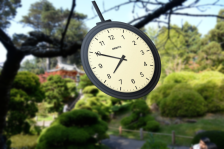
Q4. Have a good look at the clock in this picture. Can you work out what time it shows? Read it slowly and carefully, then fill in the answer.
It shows 7:50
